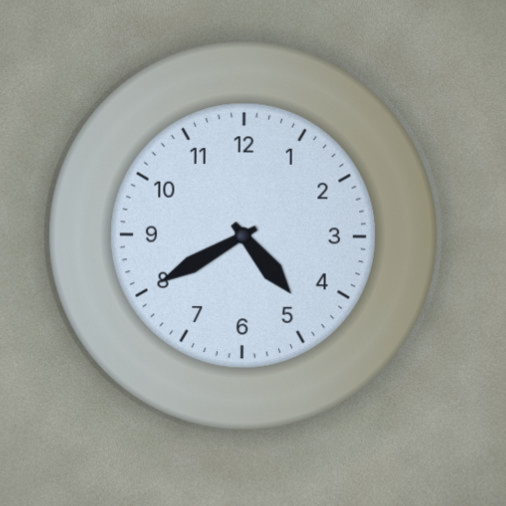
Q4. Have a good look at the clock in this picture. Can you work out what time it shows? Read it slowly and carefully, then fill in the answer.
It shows 4:40
